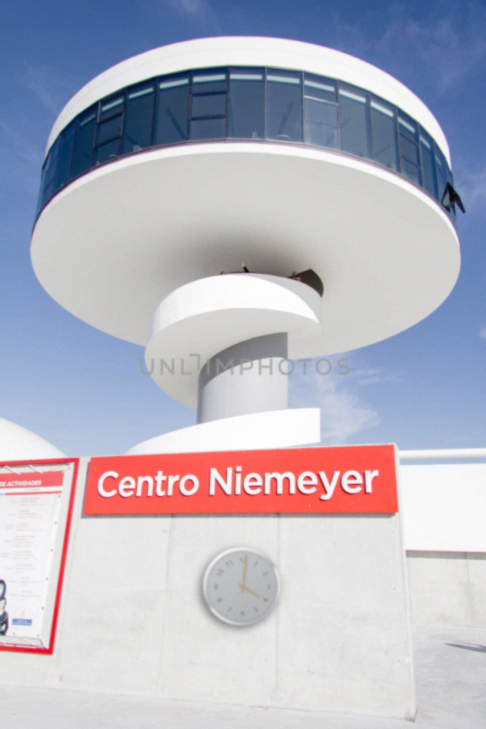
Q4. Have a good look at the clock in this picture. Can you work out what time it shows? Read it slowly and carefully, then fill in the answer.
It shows 4:01
